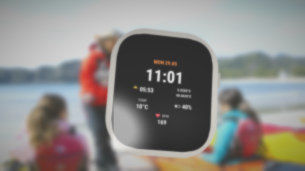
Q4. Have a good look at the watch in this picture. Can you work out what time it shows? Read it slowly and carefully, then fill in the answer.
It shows 11:01
